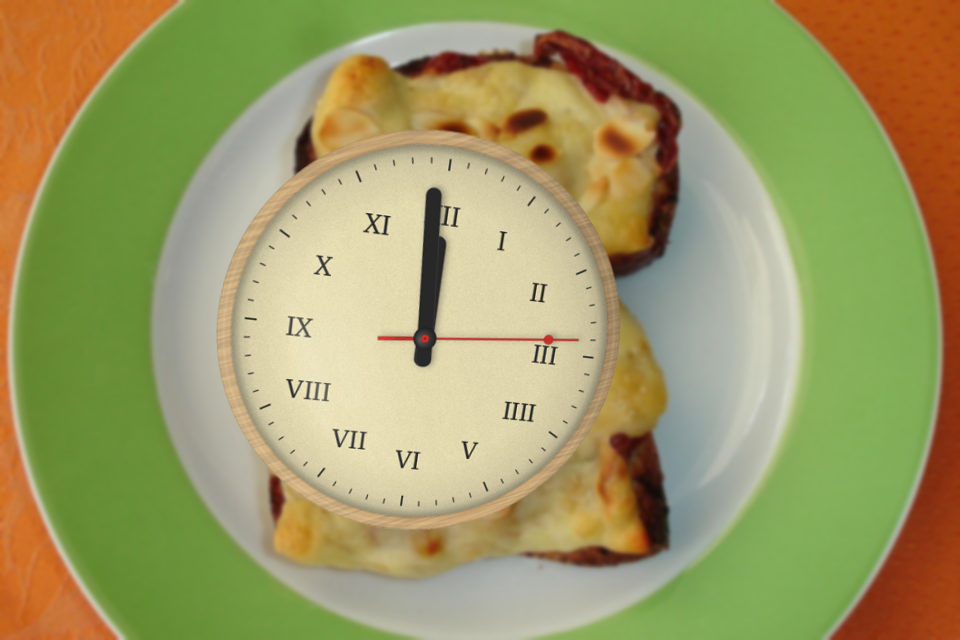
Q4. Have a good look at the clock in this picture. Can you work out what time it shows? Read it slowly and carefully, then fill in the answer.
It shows 11:59:14
